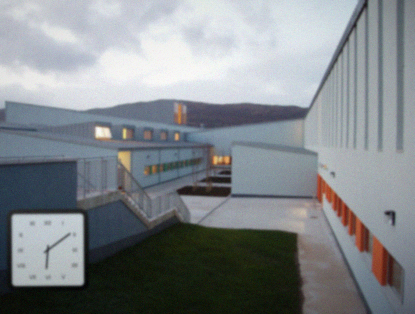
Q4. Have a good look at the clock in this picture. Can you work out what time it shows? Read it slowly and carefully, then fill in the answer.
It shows 6:09
